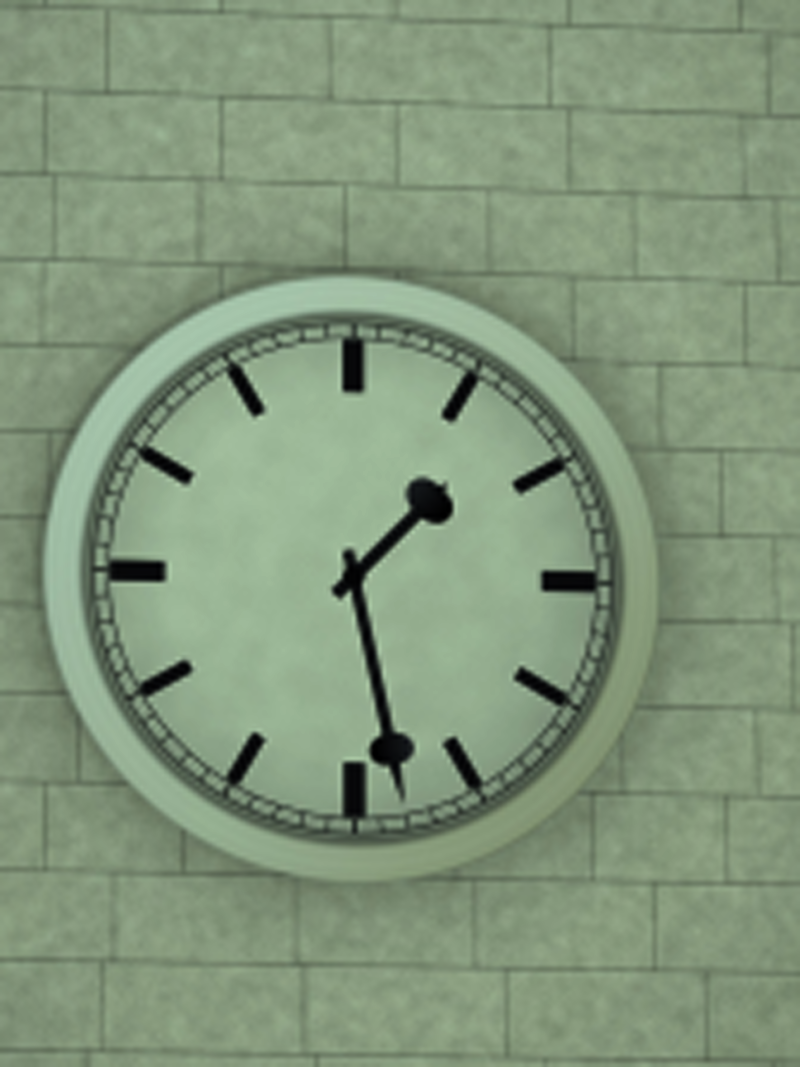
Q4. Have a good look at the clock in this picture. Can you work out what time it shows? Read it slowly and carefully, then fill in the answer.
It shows 1:28
